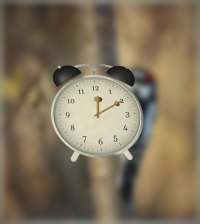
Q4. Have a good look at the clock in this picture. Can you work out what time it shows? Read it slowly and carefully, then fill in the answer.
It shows 12:10
